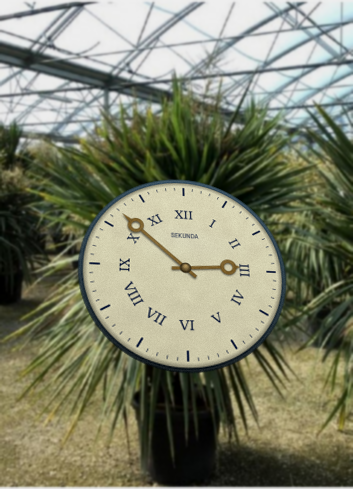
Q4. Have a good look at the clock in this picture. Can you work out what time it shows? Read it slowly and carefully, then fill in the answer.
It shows 2:52
